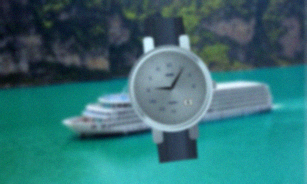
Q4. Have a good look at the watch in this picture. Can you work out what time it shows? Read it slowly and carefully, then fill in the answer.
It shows 9:06
